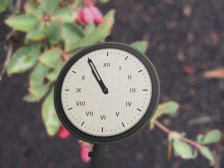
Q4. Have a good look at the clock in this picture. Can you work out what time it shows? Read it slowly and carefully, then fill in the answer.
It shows 10:55
